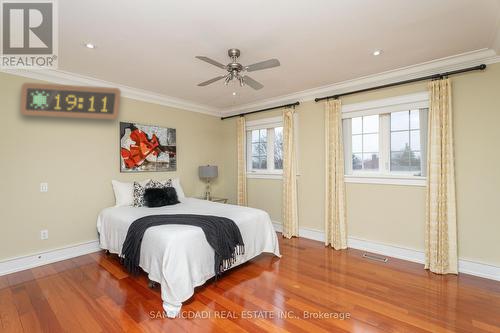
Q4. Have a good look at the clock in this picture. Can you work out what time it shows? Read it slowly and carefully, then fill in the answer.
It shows 19:11
